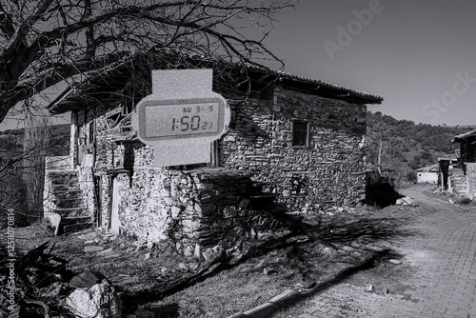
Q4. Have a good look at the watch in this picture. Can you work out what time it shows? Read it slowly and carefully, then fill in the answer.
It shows 1:50:21
